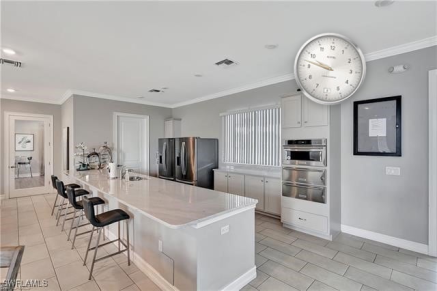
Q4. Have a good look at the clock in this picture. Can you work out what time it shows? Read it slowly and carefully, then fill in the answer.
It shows 9:47
